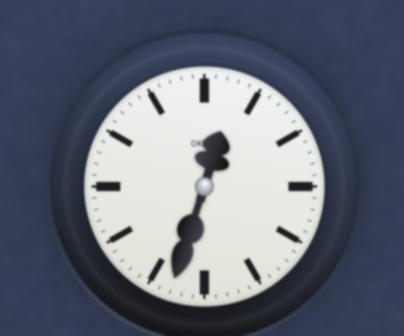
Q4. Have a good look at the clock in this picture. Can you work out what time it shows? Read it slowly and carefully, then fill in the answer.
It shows 12:33
